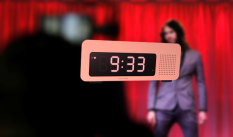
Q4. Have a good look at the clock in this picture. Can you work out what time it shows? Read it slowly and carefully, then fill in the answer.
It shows 9:33
